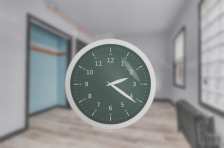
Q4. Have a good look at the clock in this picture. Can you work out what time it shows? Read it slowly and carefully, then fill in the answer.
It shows 2:21
